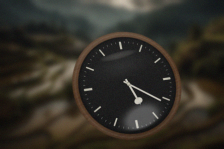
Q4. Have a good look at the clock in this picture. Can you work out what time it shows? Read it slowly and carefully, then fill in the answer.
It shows 5:21
